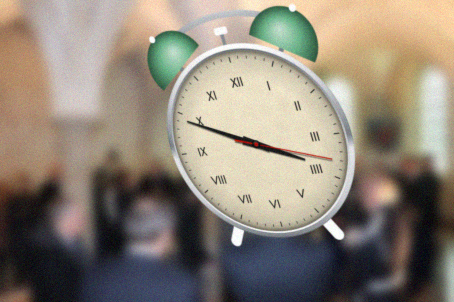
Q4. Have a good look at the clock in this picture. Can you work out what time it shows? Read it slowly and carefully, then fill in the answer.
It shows 3:49:18
